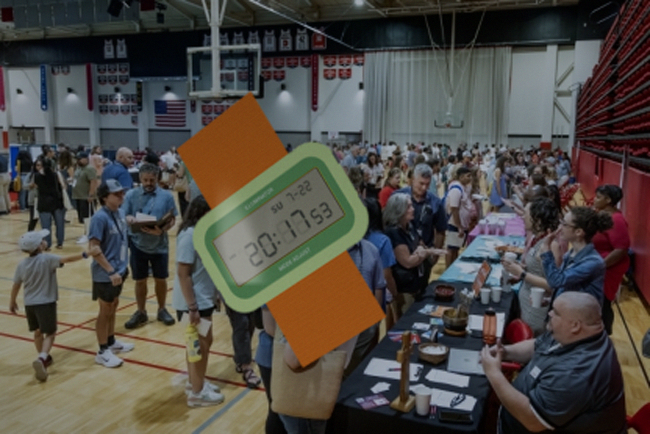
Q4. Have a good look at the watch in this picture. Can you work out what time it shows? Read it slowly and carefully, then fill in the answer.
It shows 20:17:53
